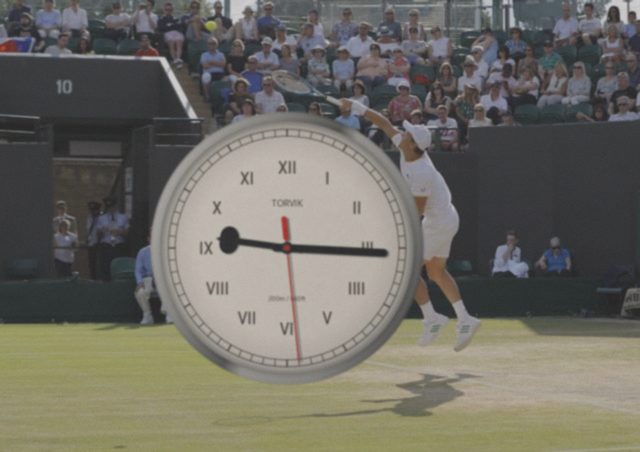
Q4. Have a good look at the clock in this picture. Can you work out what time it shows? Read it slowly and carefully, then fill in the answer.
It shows 9:15:29
